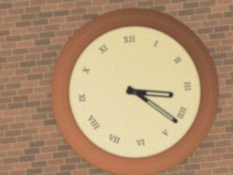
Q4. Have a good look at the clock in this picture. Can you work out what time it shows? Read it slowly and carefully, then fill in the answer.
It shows 3:22
